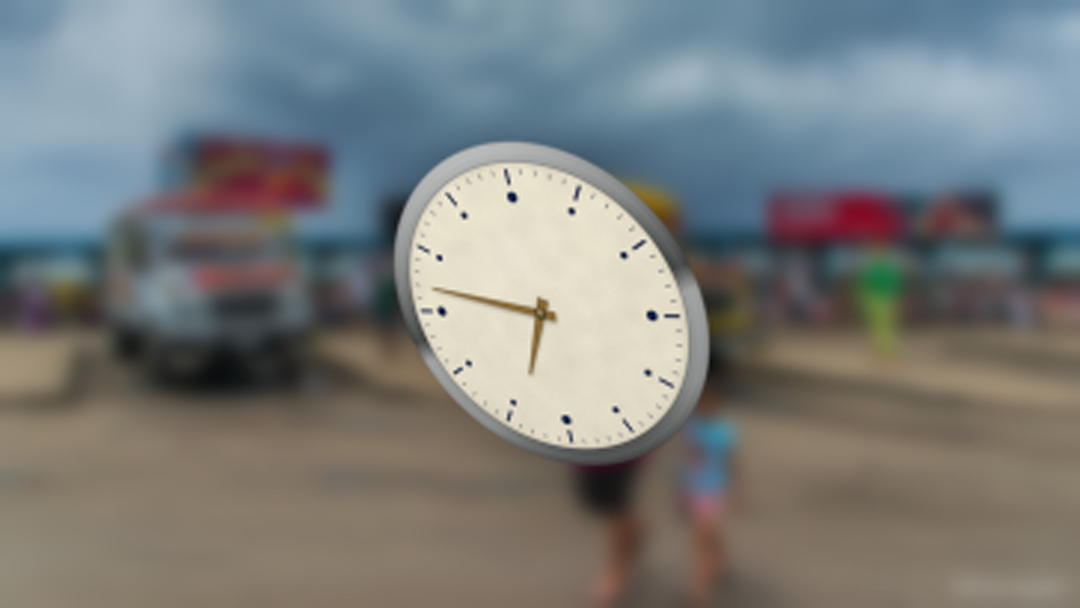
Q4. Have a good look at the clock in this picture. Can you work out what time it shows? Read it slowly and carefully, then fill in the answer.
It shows 6:47
